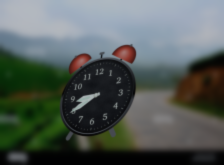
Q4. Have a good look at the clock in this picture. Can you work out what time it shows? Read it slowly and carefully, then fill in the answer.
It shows 8:40
